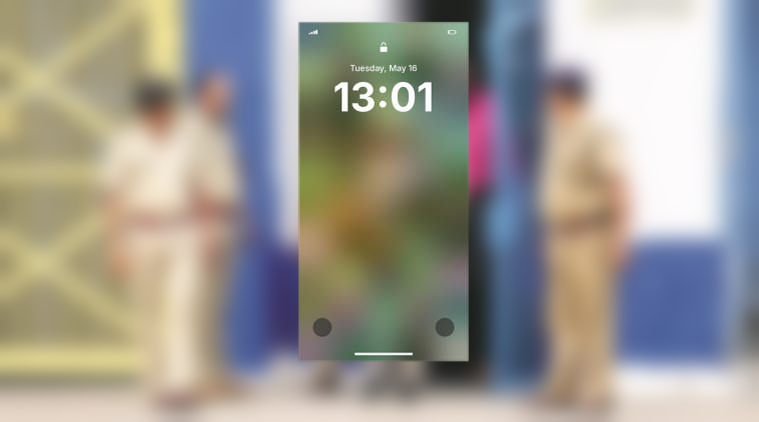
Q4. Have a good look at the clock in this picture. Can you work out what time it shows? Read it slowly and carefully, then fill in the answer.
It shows 13:01
